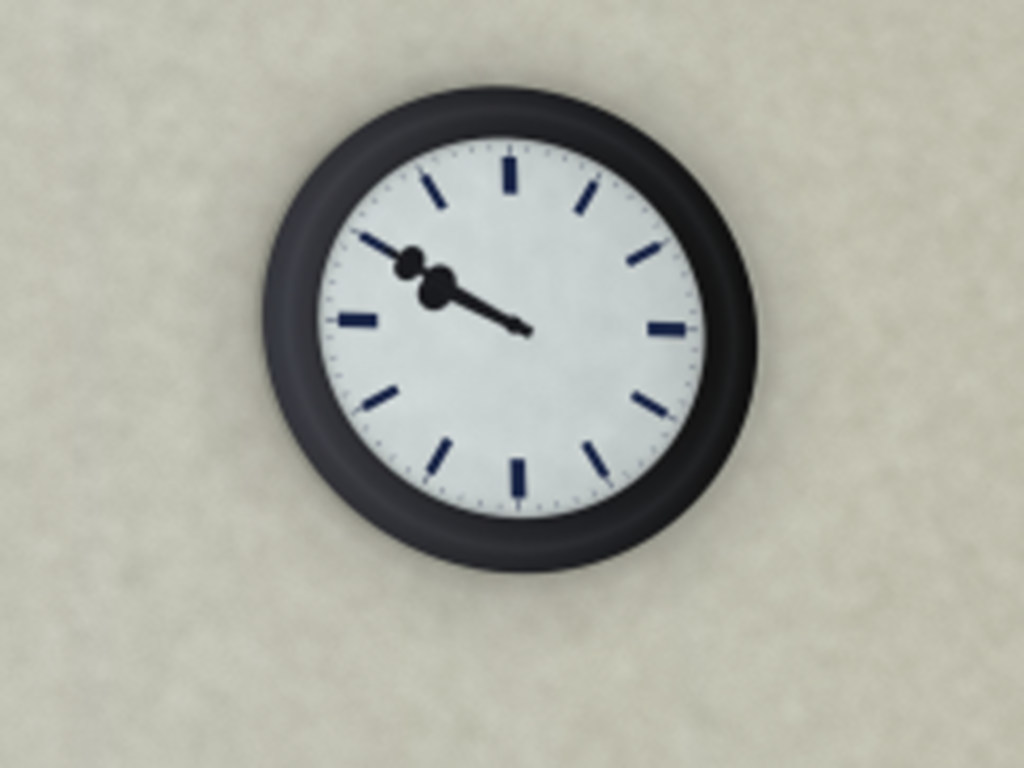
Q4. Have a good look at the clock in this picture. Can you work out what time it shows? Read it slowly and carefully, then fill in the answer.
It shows 9:50
